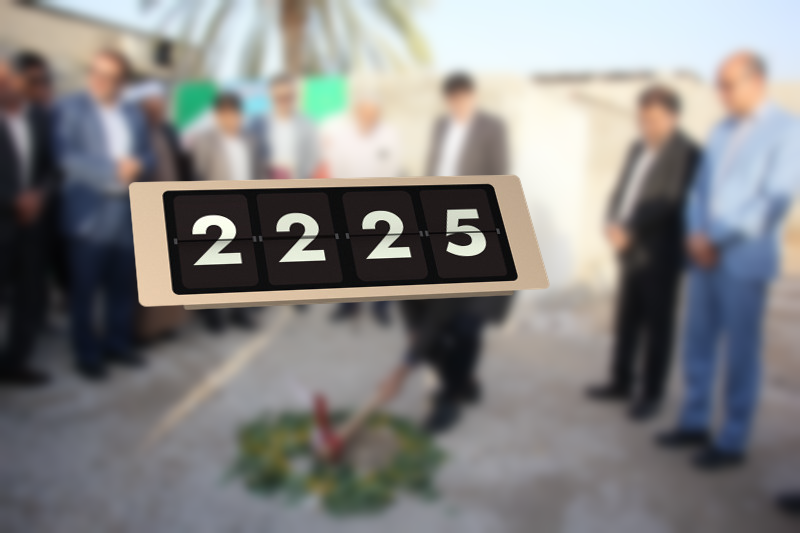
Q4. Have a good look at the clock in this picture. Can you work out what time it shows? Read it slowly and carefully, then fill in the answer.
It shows 22:25
